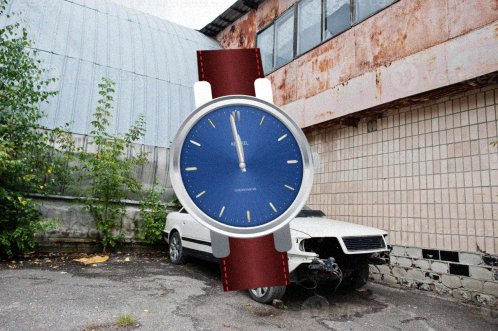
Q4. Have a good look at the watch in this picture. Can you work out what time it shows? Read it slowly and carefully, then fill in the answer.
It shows 11:59
